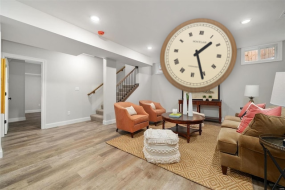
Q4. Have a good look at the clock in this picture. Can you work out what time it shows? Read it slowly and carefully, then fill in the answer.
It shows 1:26
